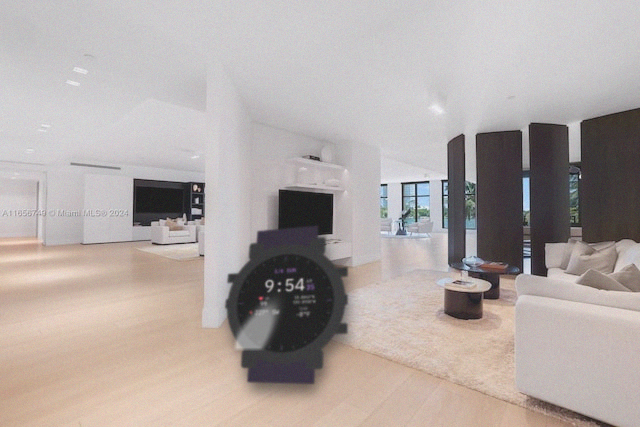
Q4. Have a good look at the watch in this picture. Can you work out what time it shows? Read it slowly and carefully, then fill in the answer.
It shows 9:54
